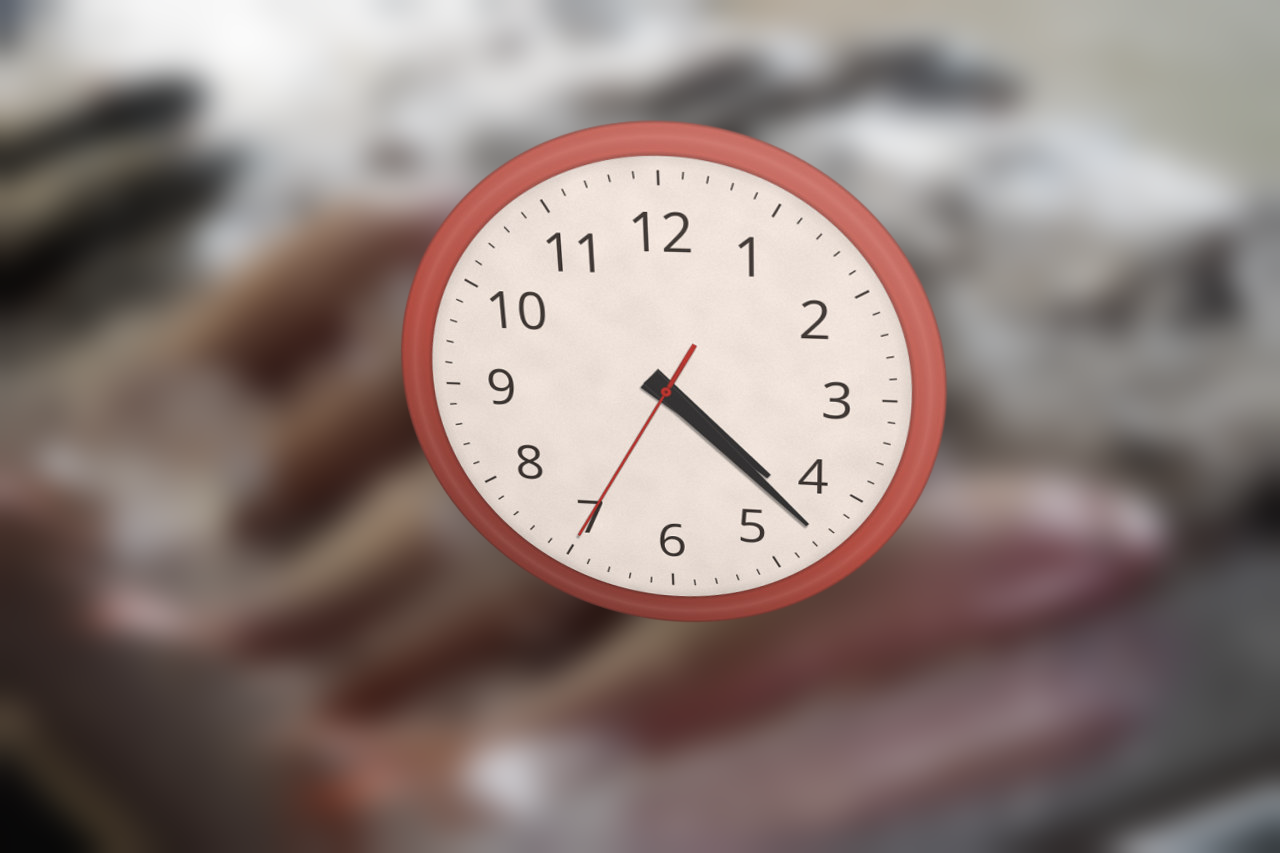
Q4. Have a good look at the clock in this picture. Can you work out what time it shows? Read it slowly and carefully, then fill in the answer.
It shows 4:22:35
